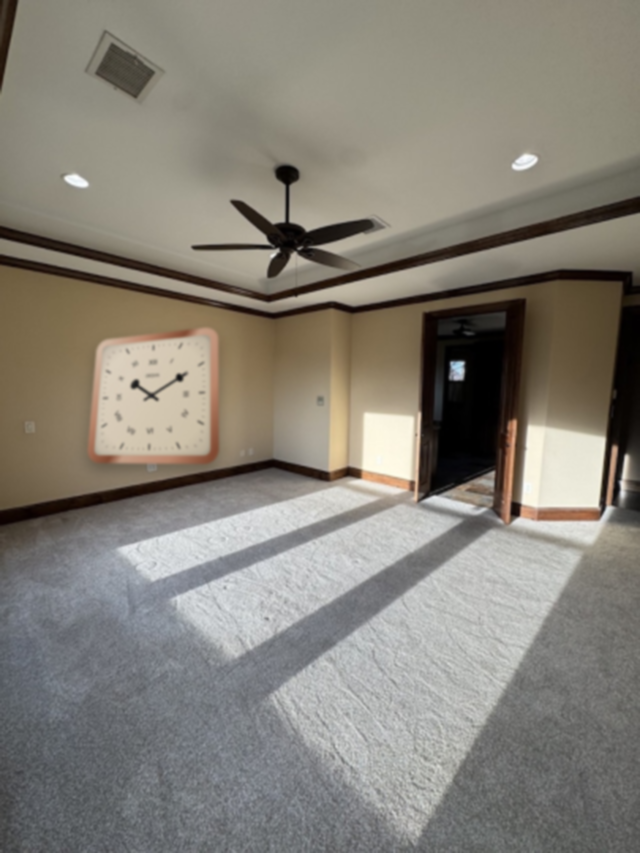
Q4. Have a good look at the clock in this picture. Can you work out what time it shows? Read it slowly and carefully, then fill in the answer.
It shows 10:10
